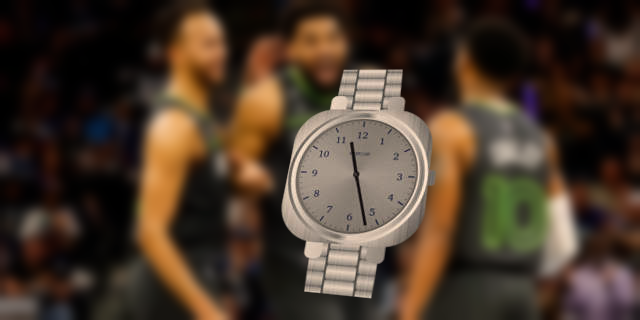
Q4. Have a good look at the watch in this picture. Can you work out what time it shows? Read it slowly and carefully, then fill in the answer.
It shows 11:27
